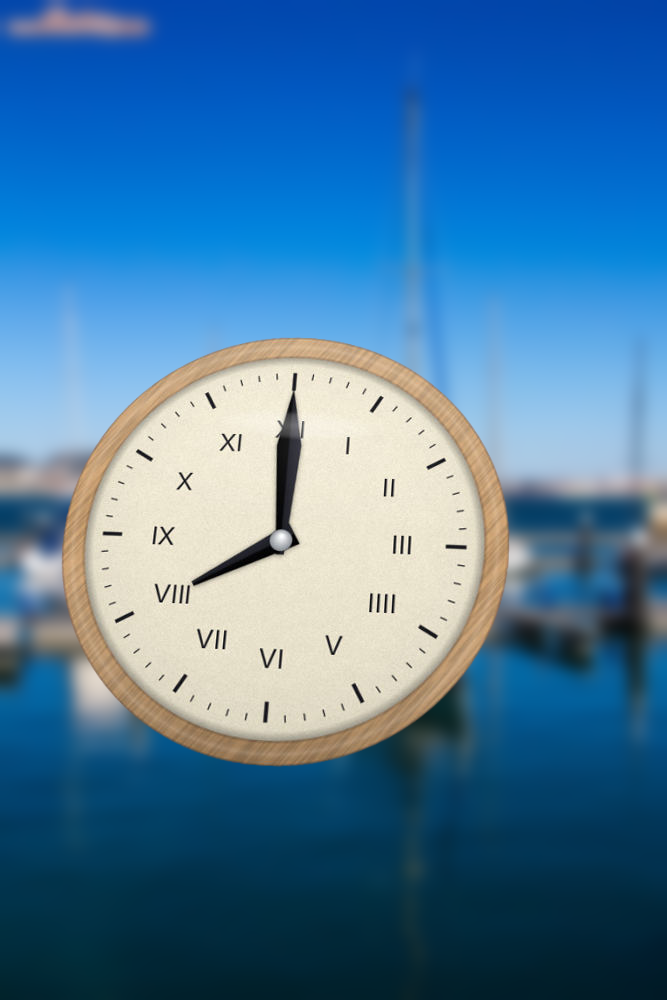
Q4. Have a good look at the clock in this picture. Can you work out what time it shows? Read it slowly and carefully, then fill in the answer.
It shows 8:00
